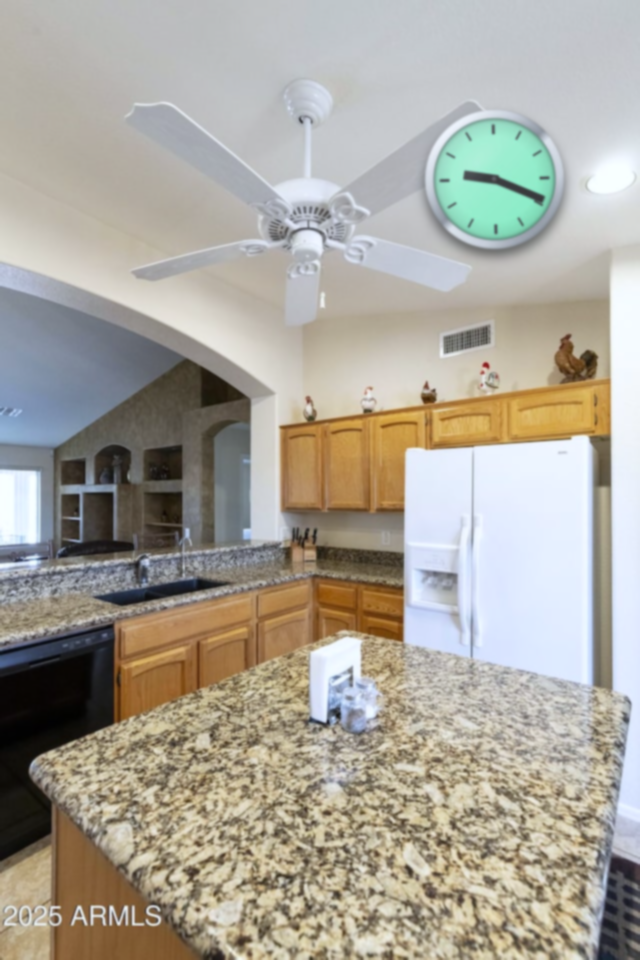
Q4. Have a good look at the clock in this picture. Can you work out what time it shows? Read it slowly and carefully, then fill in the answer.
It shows 9:19
